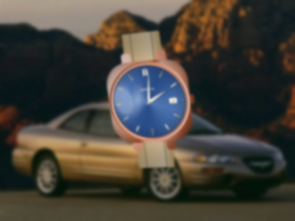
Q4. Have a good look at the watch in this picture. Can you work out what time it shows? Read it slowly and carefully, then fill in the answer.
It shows 2:01
